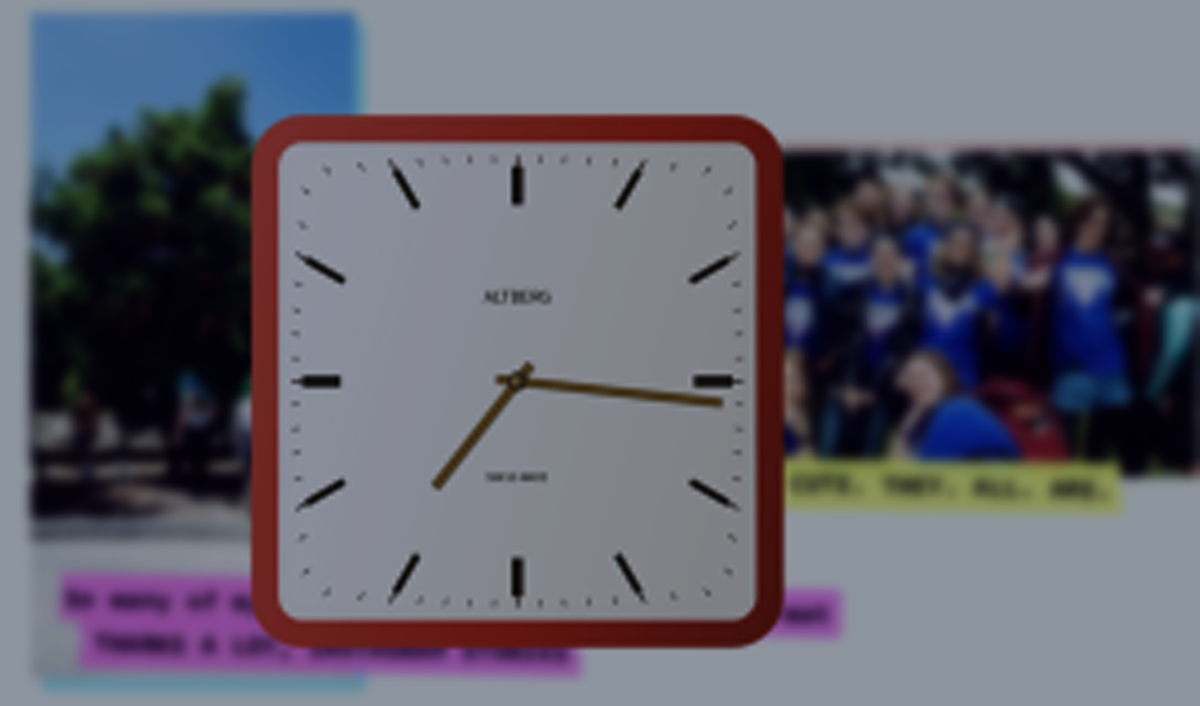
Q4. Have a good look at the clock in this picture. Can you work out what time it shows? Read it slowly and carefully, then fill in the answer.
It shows 7:16
